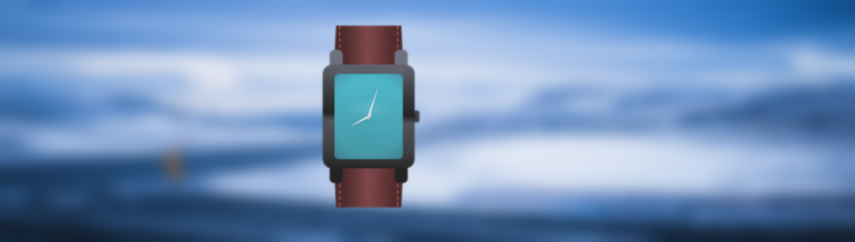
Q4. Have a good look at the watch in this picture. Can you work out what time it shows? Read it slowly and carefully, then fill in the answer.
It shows 8:03
